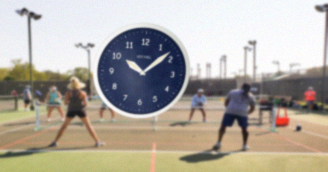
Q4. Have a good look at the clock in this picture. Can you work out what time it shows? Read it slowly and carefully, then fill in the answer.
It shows 10:08
